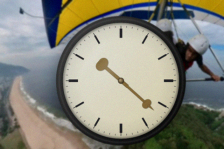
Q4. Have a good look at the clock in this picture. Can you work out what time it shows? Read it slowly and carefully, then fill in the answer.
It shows 10:22
